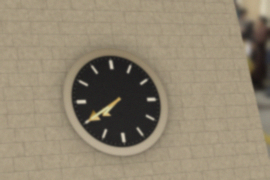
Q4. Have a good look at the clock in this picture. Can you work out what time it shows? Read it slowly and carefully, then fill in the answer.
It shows 7:40
